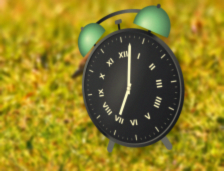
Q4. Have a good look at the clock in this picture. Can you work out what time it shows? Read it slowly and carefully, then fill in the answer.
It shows 7:02
